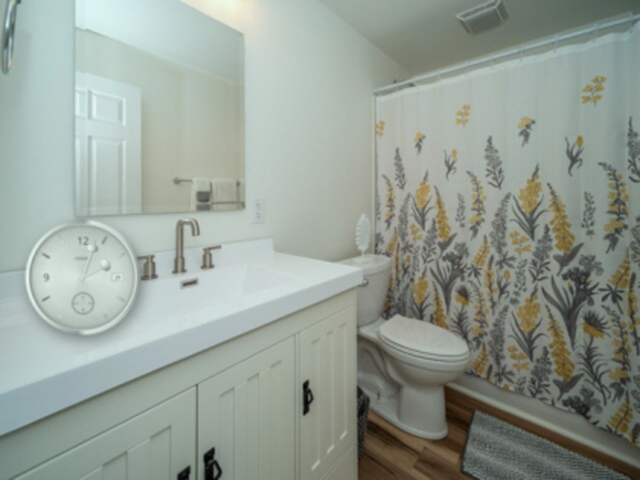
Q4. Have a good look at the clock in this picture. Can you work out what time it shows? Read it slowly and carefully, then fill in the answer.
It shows 2:03
